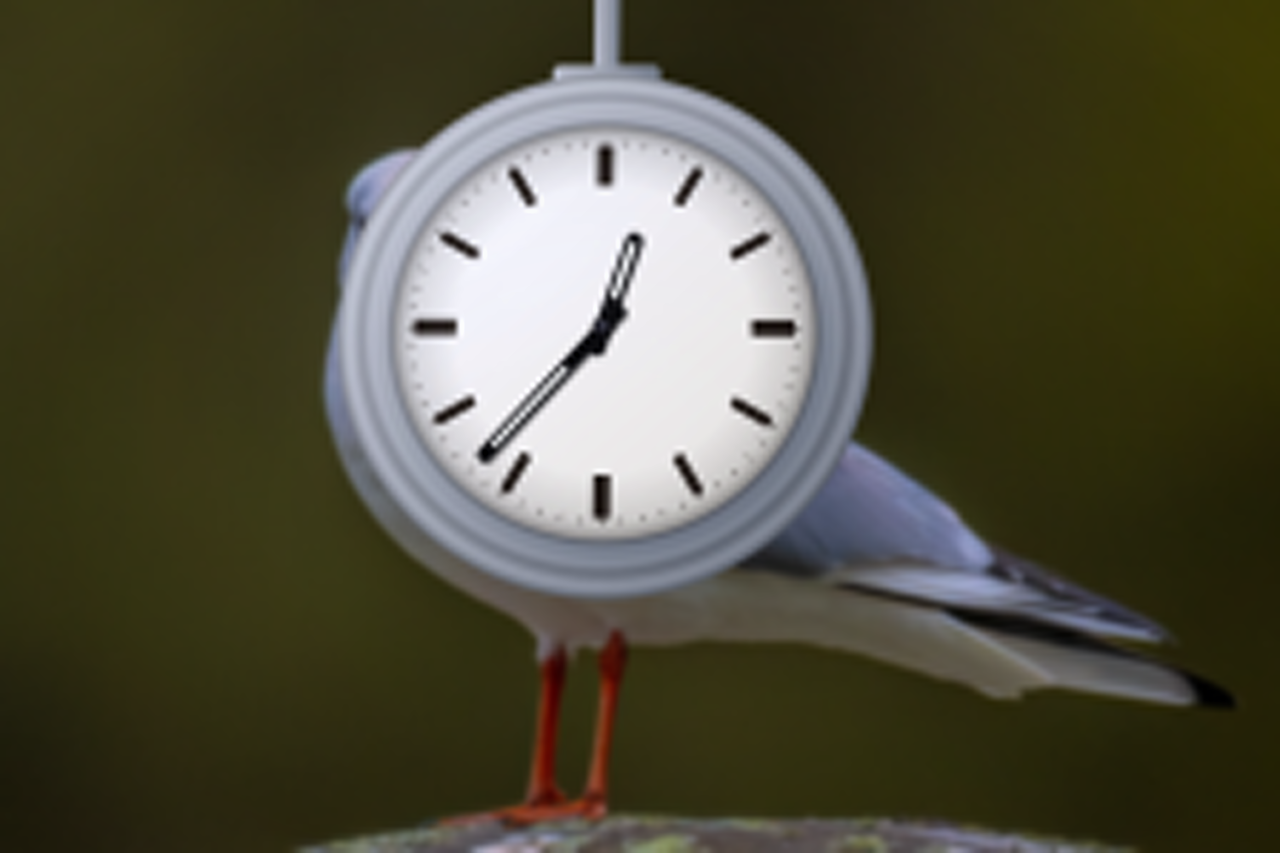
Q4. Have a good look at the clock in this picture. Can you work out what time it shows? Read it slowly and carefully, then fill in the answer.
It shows 12:37
